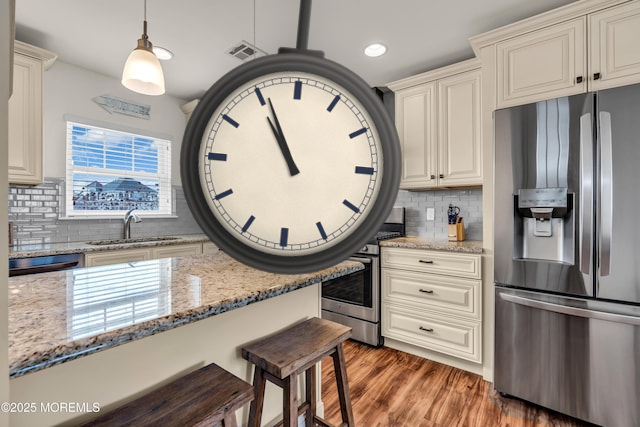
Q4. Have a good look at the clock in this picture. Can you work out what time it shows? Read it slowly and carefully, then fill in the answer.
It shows 10:56
